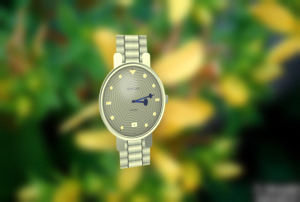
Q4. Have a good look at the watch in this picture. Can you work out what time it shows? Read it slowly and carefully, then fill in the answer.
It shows 3:13
